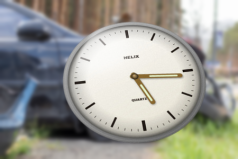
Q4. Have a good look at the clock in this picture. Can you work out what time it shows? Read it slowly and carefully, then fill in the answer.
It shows 5:16
